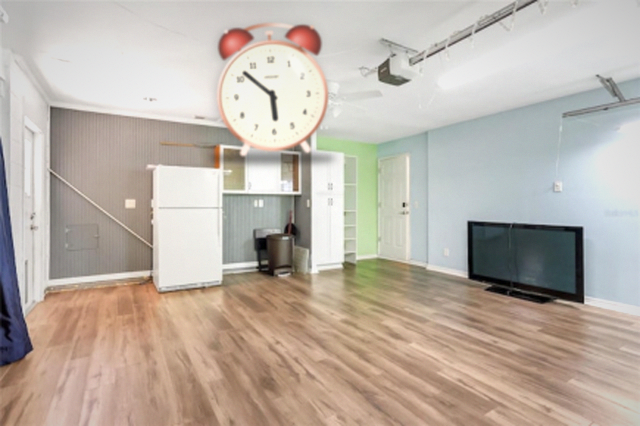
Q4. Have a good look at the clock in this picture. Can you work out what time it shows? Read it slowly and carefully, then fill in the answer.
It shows 5:52
